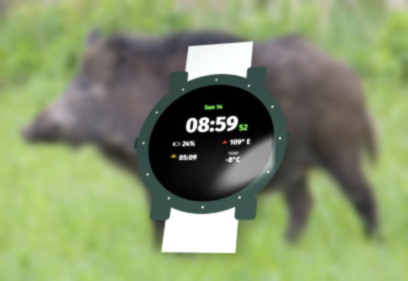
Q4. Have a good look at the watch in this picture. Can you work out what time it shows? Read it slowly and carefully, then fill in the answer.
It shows 8:59
